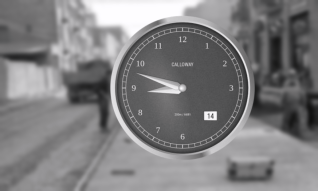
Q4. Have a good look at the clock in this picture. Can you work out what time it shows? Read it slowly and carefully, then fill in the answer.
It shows 8:48
